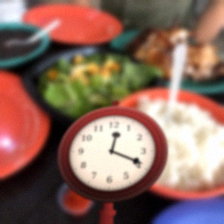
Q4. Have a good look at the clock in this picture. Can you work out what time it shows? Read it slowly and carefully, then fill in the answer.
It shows 12:19
